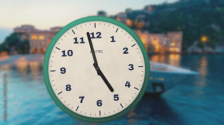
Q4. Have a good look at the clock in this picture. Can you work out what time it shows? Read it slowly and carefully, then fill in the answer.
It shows 4:58
